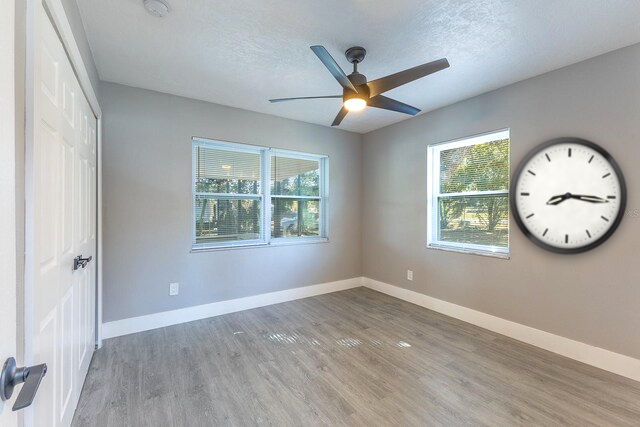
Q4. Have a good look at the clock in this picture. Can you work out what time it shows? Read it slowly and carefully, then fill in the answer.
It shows 8:16
